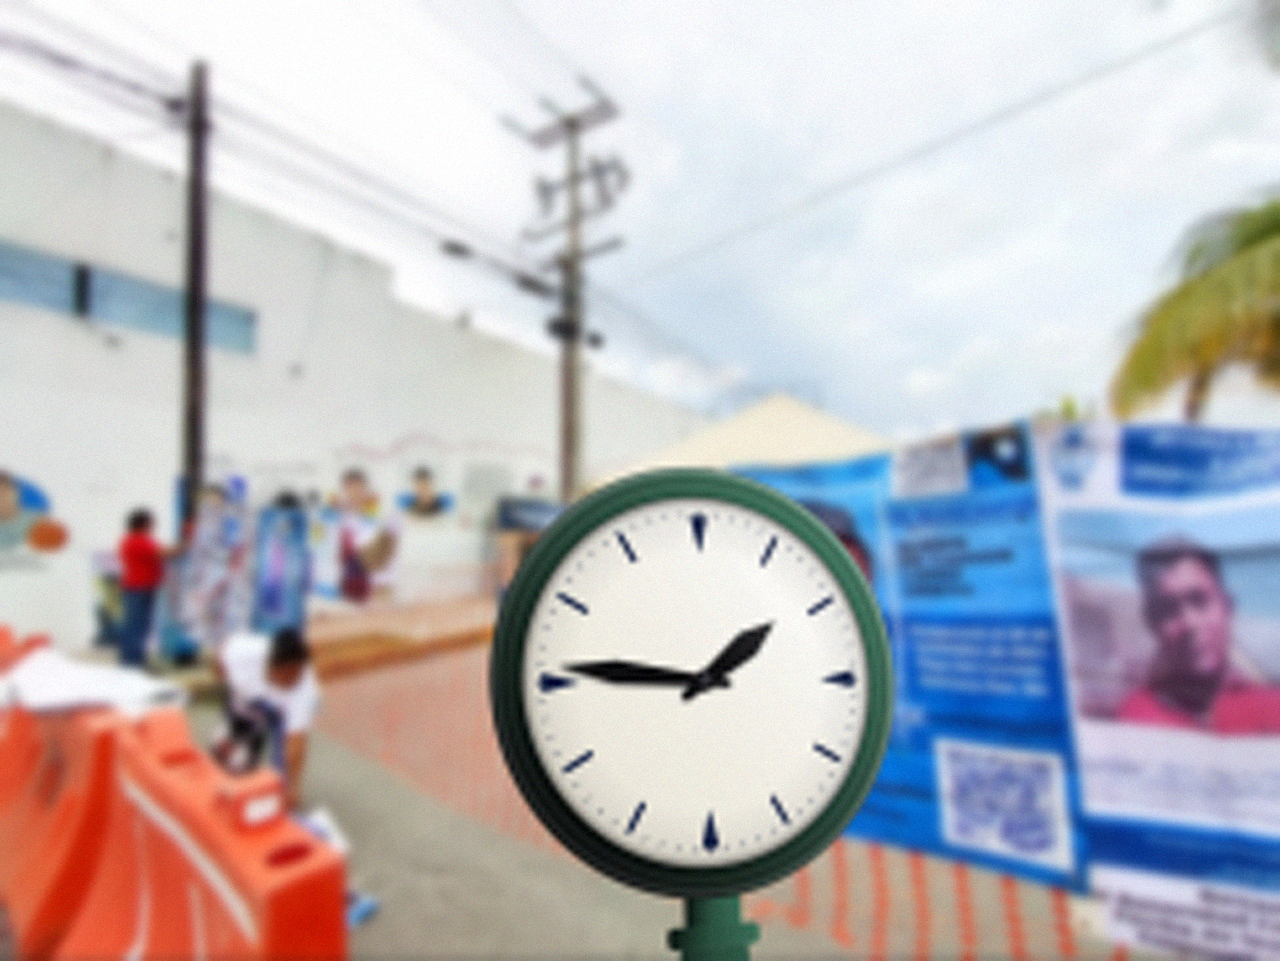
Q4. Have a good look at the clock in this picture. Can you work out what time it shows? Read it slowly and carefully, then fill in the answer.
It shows 1:46
